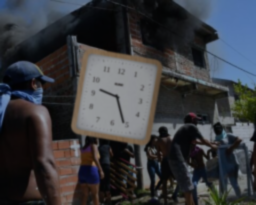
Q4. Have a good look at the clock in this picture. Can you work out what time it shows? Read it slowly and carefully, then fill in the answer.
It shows 9:26
